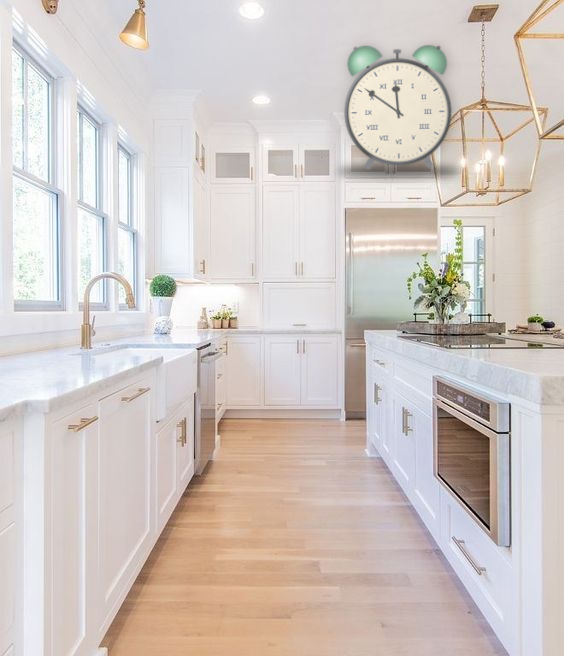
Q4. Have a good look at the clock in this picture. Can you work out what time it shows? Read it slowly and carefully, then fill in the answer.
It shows 11:51
